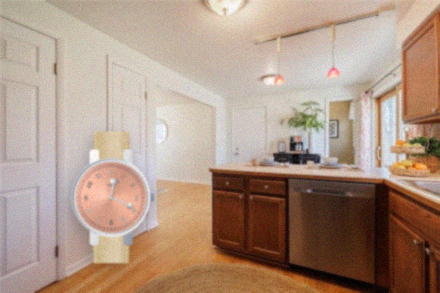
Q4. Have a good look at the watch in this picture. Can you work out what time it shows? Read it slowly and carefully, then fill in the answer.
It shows 12:19
